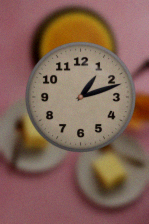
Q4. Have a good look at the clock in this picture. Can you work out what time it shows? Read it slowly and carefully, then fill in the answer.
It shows 1:12
